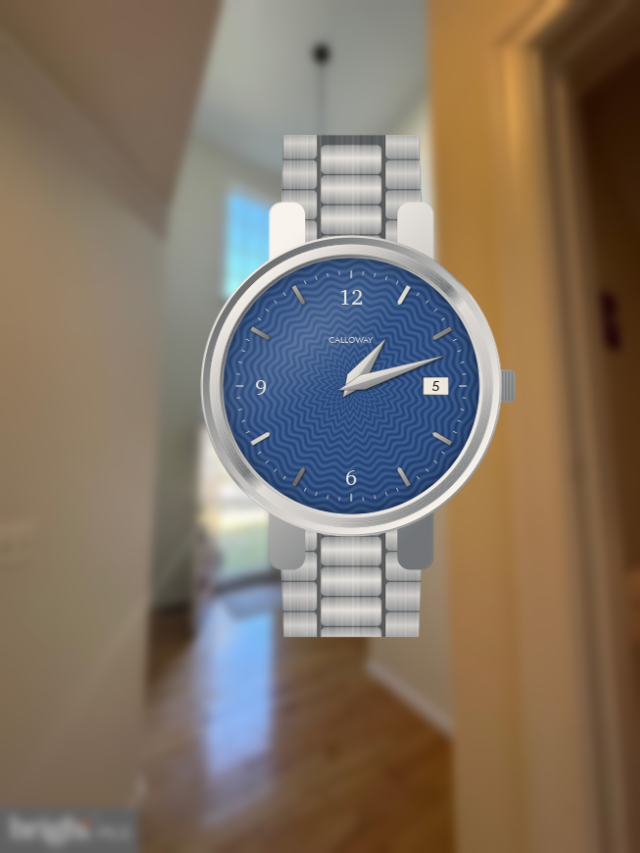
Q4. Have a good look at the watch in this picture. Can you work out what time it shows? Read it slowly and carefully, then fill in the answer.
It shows 1:12
